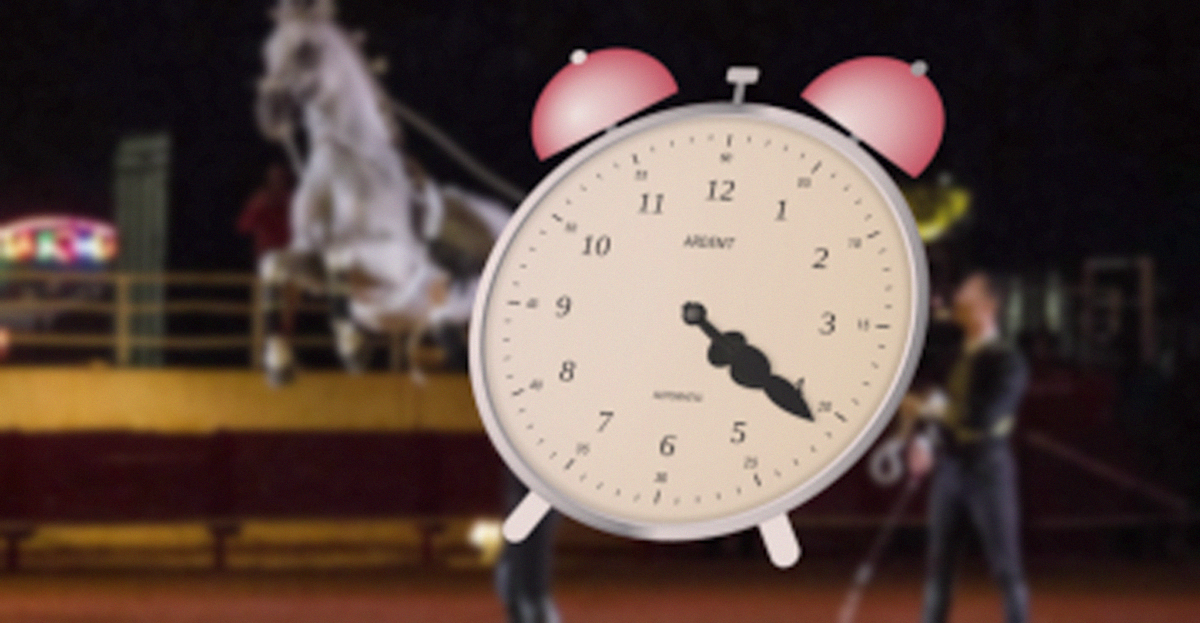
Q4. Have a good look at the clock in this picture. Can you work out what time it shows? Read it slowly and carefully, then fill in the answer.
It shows 4:21
